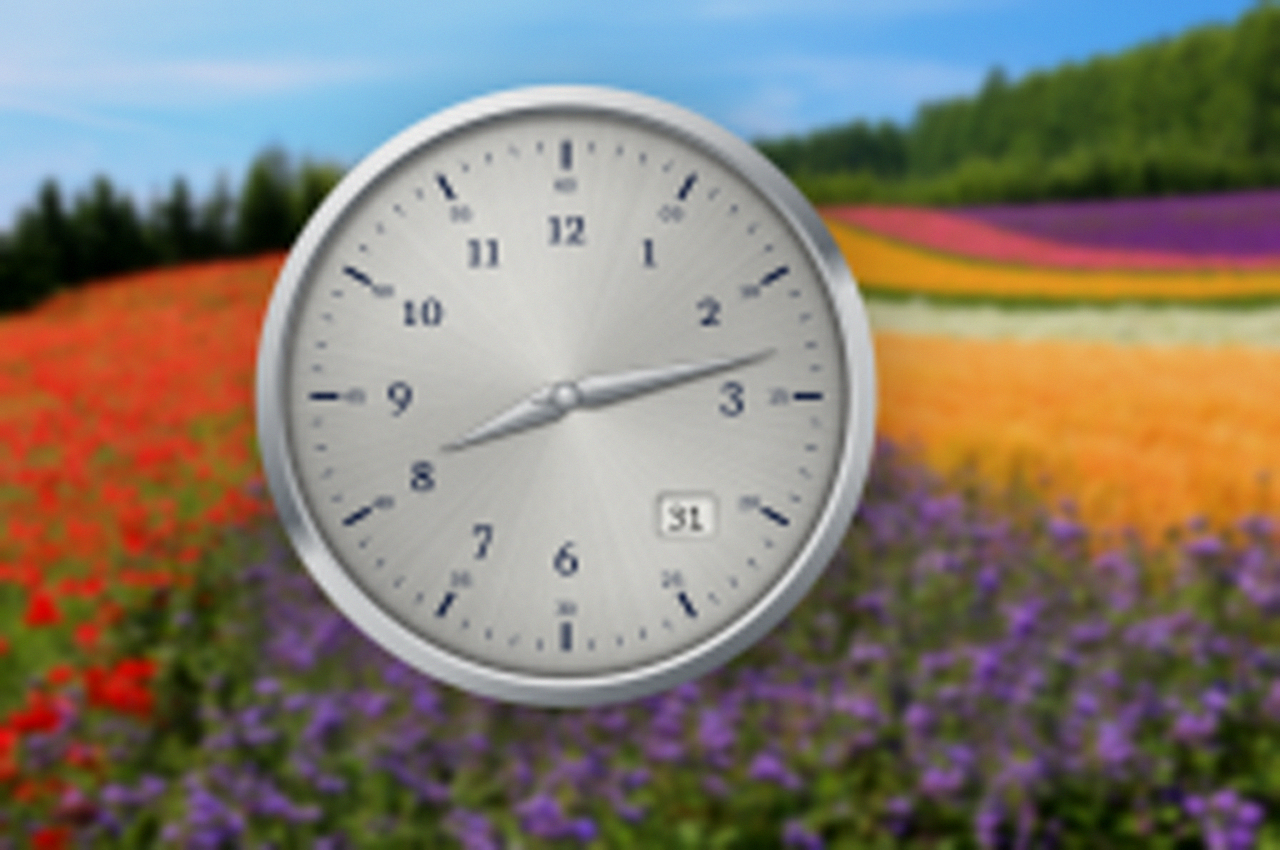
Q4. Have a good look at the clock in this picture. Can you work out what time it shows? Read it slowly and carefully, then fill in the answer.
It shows 8:13
